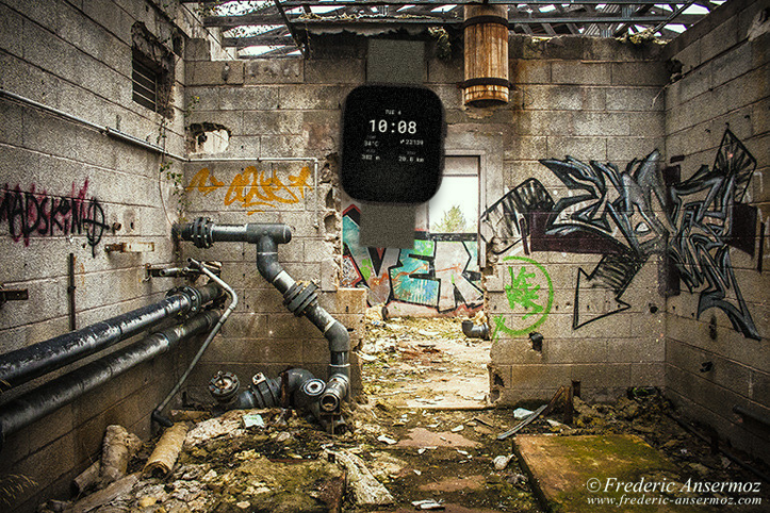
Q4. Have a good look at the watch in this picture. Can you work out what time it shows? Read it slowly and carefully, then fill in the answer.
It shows 10:08
